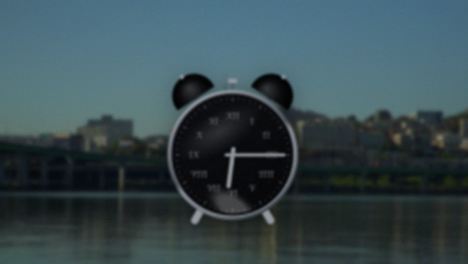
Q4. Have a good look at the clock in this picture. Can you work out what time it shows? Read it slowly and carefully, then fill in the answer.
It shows 6:15
